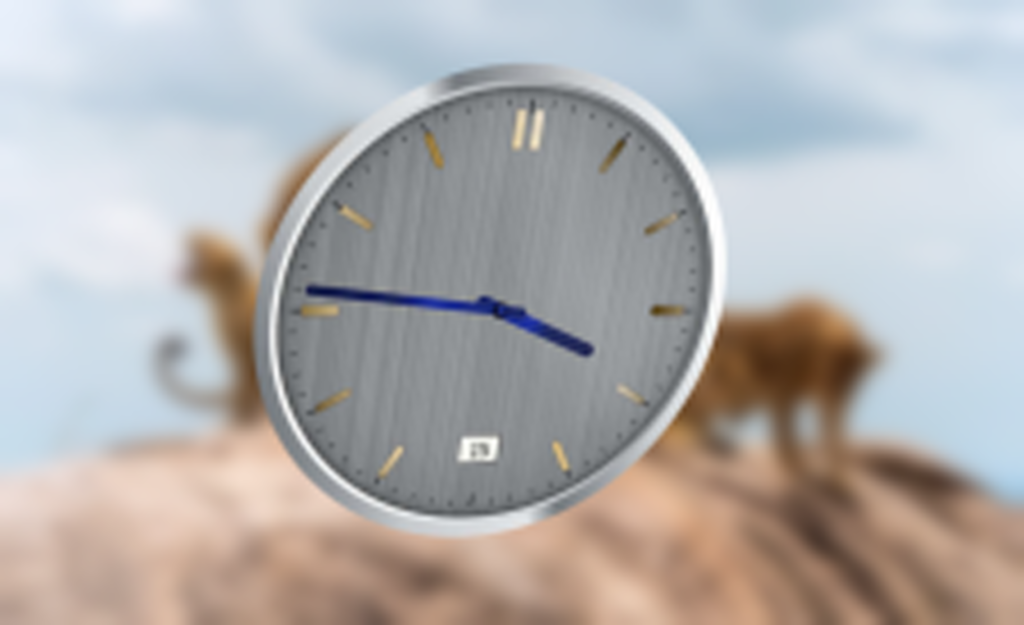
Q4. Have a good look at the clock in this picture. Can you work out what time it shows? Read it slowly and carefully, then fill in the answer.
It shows 3:46
